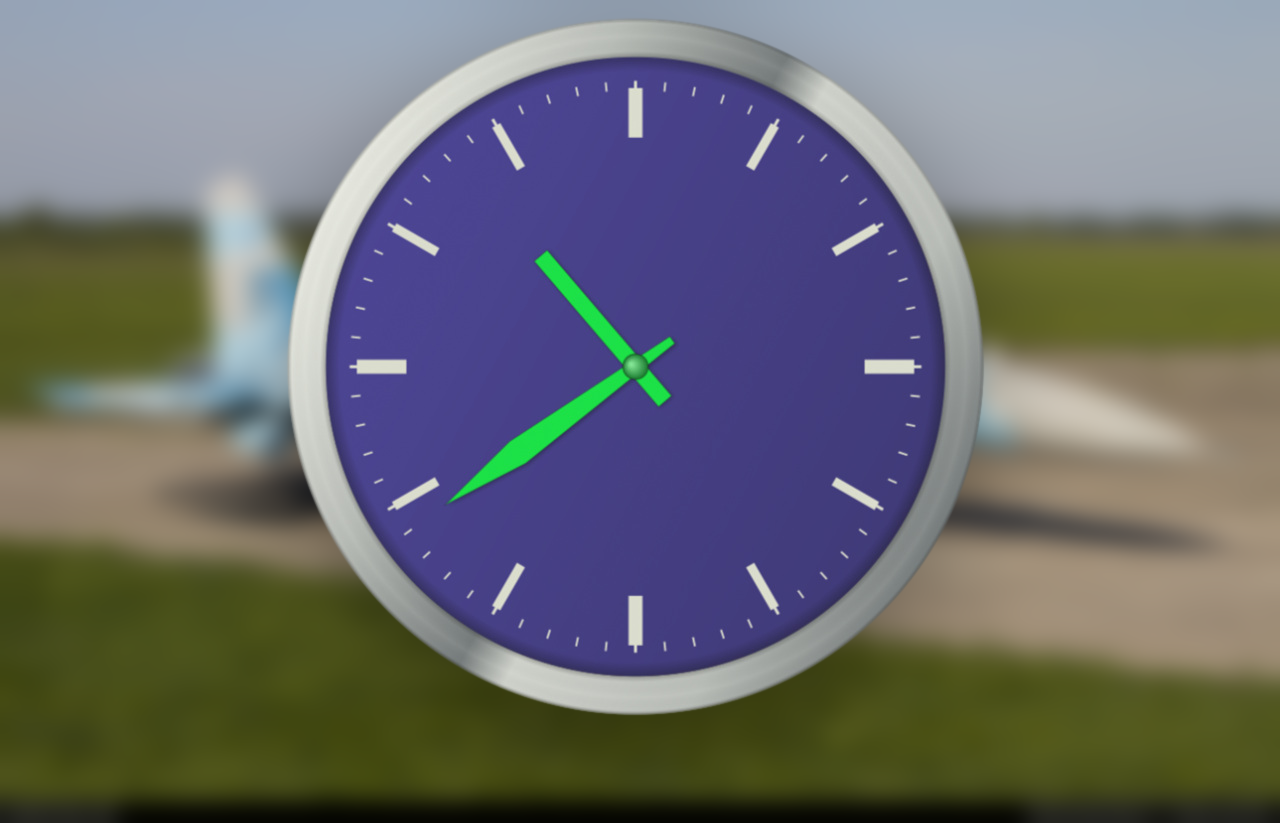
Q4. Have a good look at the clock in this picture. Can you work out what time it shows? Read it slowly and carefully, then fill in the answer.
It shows 10:39
